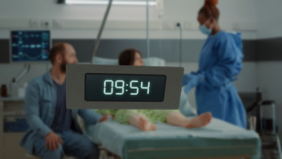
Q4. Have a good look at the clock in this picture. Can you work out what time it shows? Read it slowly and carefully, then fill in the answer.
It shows 9:54
